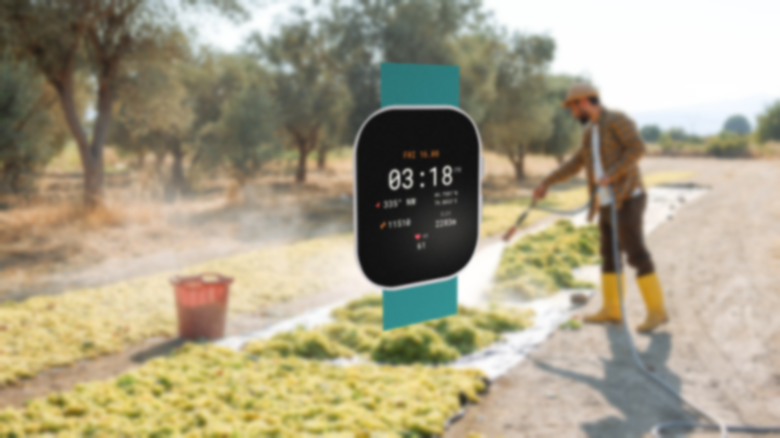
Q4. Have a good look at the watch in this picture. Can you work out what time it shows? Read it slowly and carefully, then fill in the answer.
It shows 3:18
